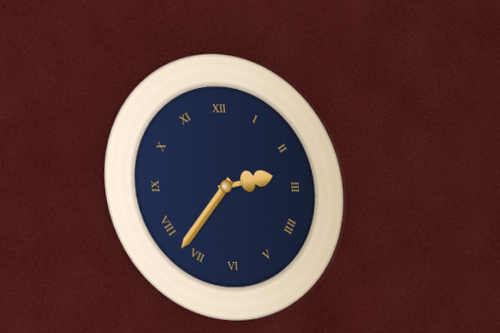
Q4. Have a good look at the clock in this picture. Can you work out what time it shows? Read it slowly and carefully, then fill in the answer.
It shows 2:37
